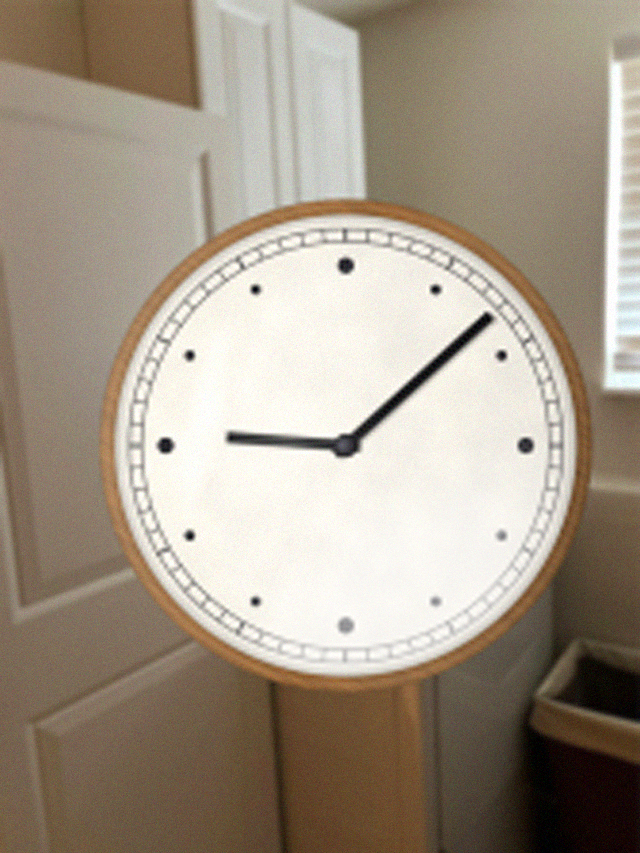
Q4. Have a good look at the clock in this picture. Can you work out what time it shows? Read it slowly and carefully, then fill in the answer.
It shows 9:08
